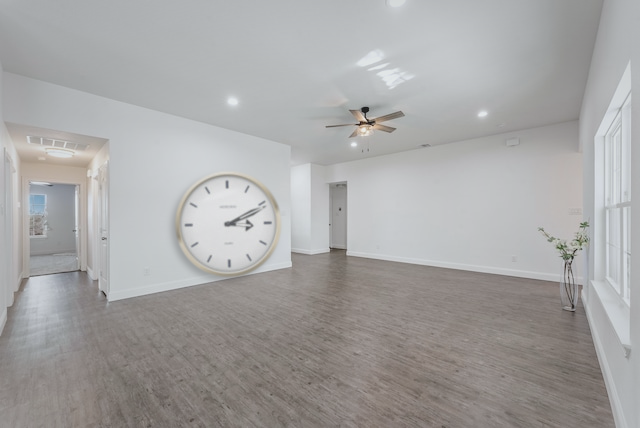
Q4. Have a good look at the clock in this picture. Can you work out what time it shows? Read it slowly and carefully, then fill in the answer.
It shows 3:11
